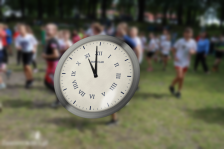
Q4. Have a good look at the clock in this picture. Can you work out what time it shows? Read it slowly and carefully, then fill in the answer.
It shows 10:59
